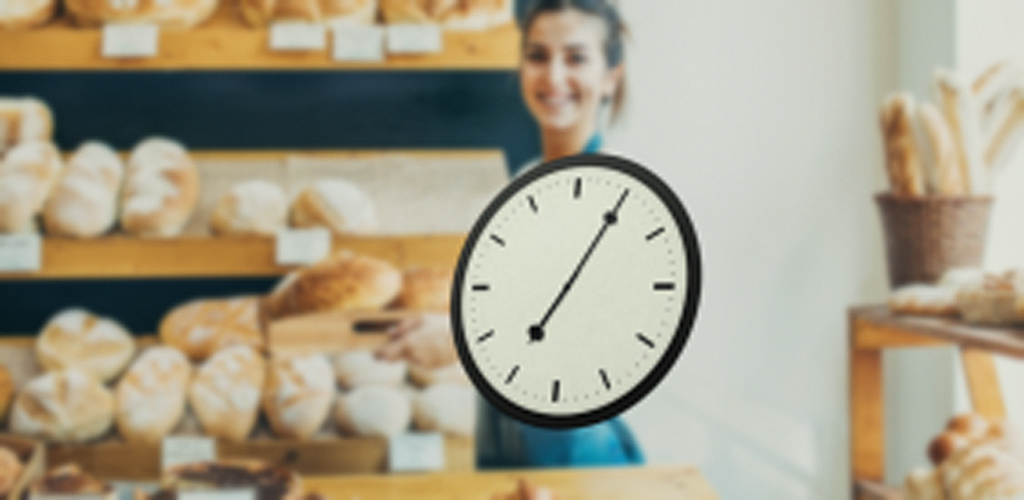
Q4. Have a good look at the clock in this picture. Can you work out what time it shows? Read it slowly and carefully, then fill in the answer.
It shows 7:05
